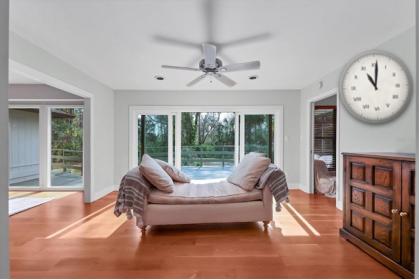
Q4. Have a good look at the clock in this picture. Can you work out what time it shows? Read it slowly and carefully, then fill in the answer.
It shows 11:01
